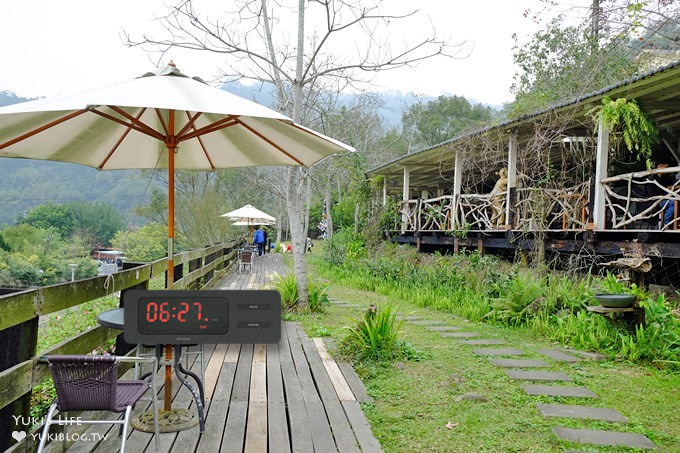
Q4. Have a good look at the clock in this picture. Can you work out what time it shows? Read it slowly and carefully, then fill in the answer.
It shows 6:27
